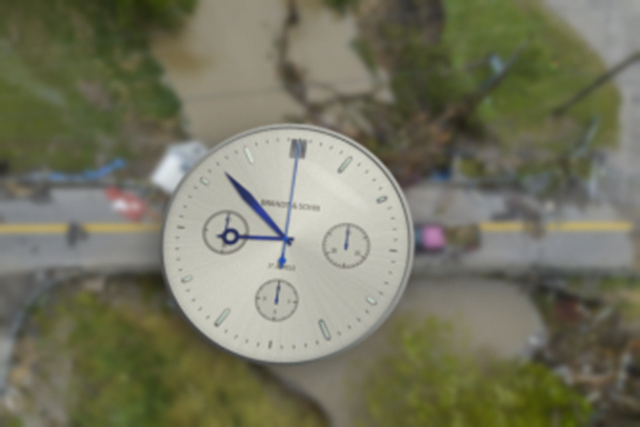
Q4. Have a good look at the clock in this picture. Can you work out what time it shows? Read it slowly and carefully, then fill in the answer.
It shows 8:52
